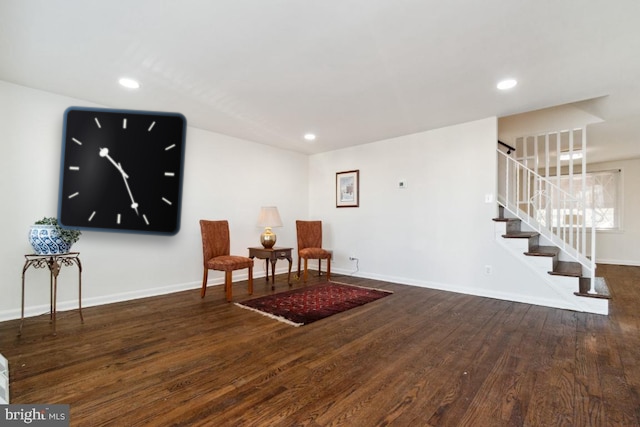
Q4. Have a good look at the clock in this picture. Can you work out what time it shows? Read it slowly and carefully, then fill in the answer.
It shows 10:26
